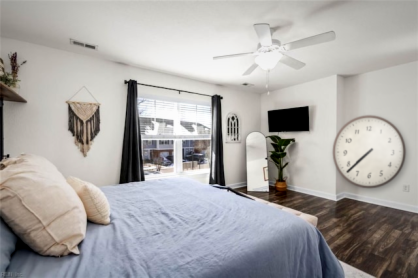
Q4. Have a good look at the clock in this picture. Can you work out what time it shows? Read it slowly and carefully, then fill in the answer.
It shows 7:38
